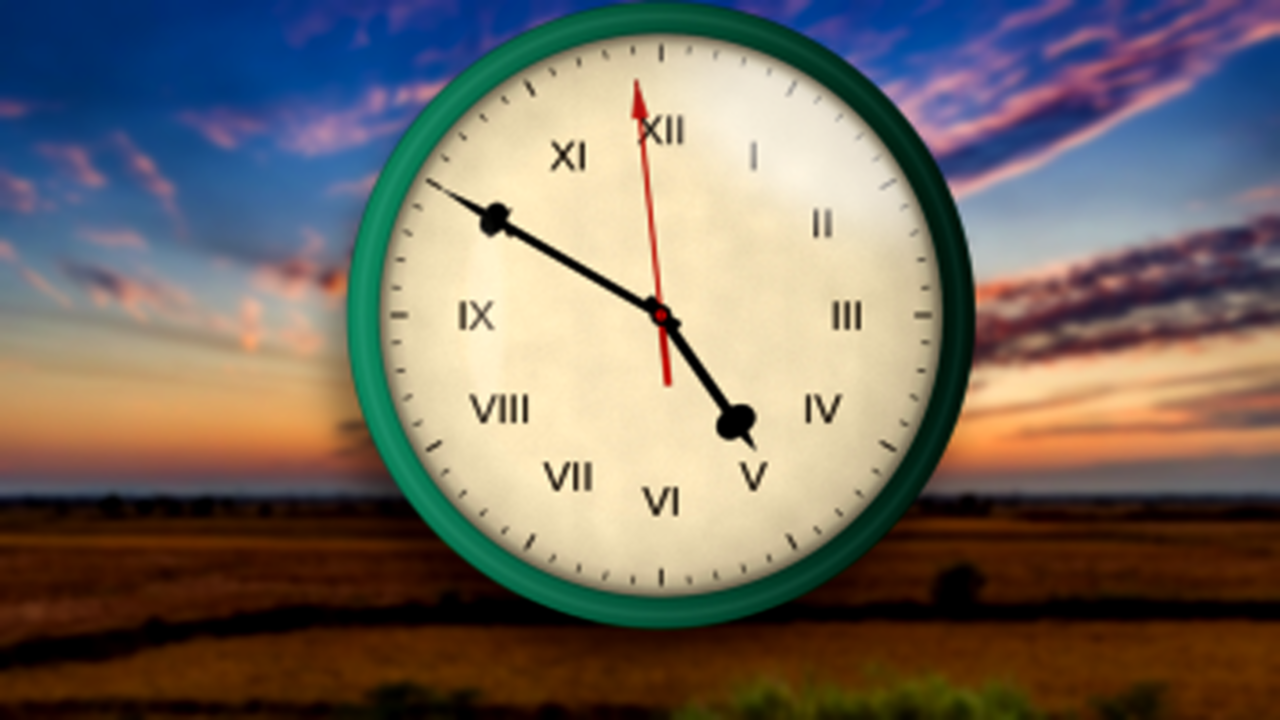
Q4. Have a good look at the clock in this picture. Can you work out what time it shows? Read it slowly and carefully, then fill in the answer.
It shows 4:49:59
